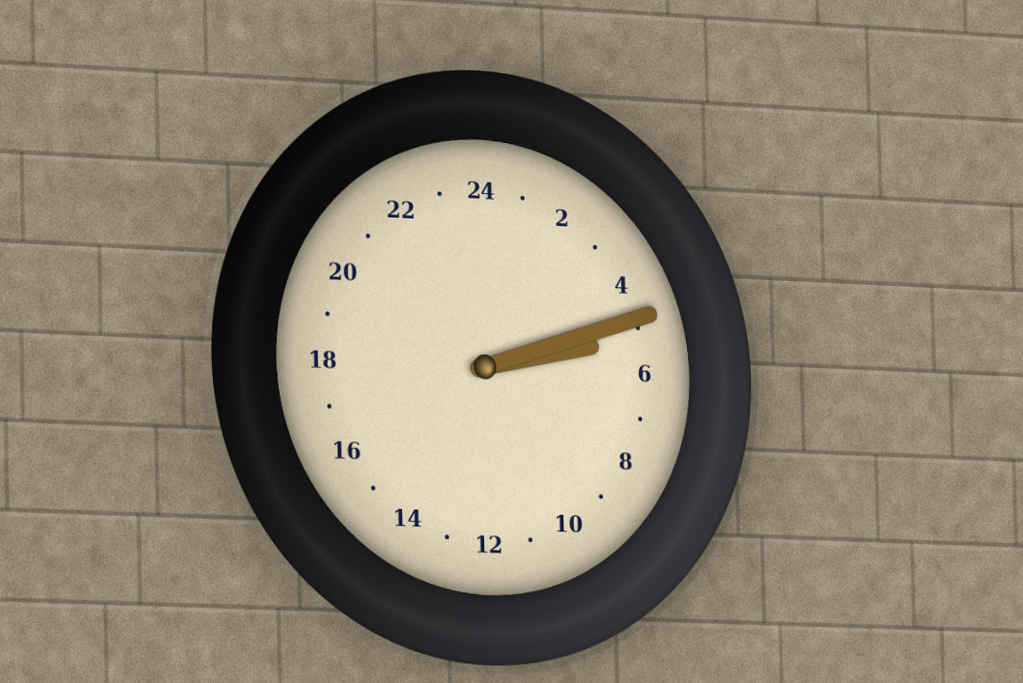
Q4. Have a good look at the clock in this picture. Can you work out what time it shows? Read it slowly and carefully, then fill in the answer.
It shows 5:12
